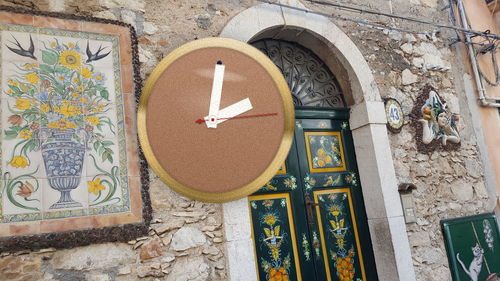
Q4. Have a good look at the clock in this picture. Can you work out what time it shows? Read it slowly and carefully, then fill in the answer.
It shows 2:00:13
